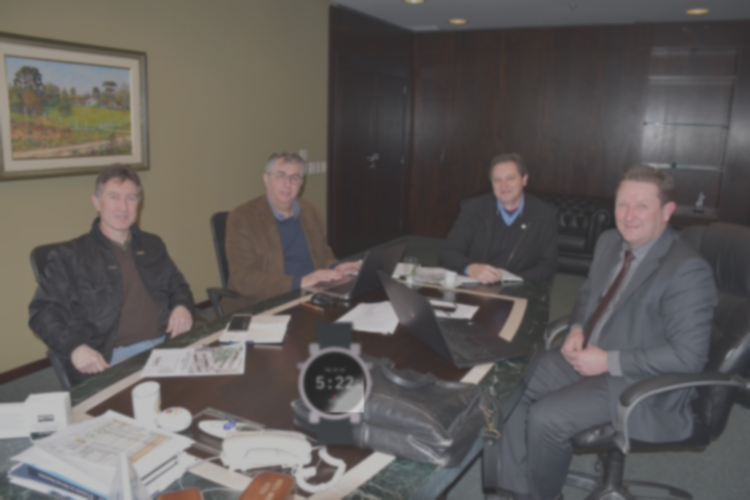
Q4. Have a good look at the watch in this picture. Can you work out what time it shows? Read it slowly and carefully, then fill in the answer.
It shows 5:22
